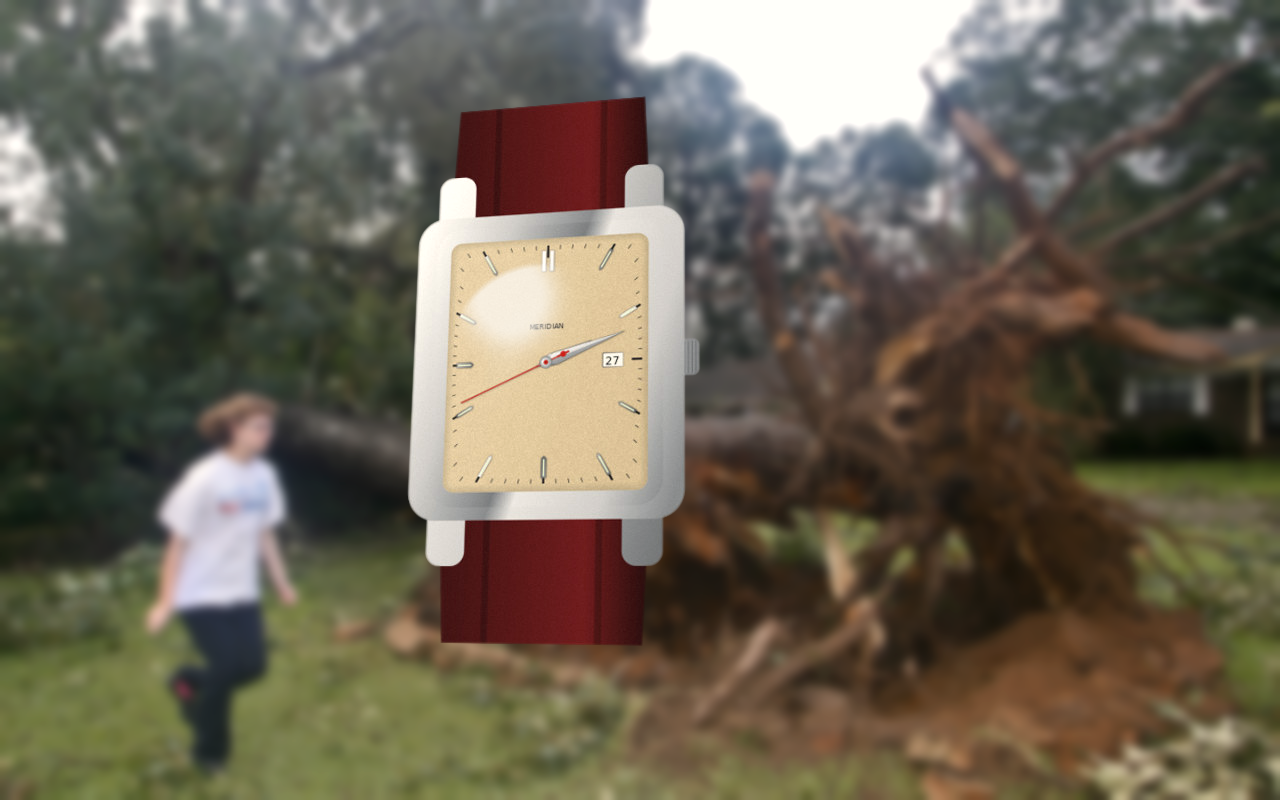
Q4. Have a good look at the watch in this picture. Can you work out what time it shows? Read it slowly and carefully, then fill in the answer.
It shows 2:11:41
